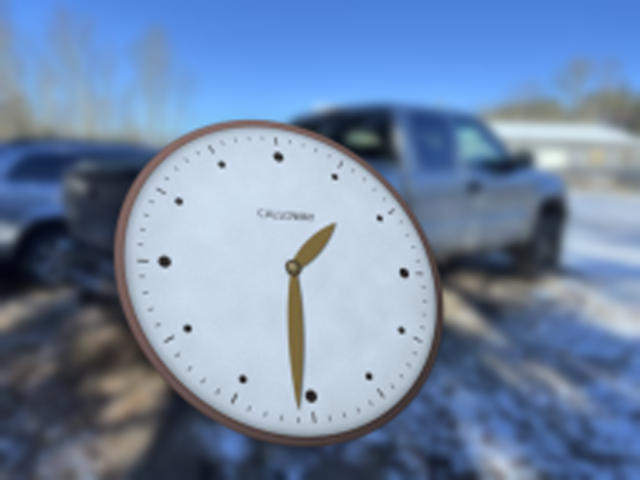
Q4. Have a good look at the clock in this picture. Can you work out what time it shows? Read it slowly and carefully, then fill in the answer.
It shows 1:31
